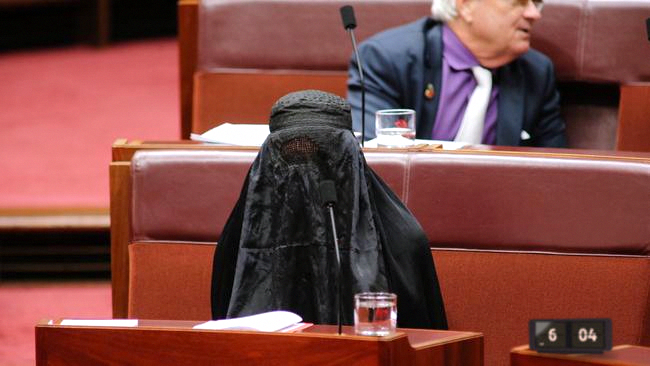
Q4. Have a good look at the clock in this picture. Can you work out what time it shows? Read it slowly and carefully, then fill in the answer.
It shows 6:04
